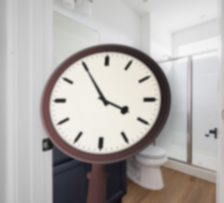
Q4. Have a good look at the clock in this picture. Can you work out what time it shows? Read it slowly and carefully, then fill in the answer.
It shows 3:55
